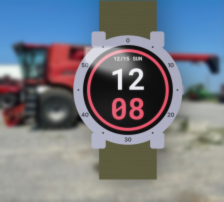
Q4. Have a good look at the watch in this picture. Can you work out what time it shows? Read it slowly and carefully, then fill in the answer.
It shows 12:08
